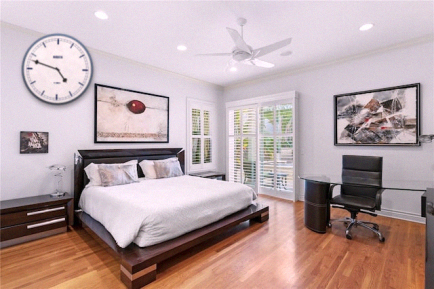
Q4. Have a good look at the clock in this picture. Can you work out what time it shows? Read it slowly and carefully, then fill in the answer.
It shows 4:48
